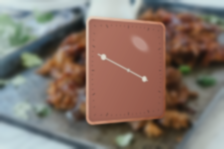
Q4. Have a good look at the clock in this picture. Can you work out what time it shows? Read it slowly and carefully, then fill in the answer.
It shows 3:49
